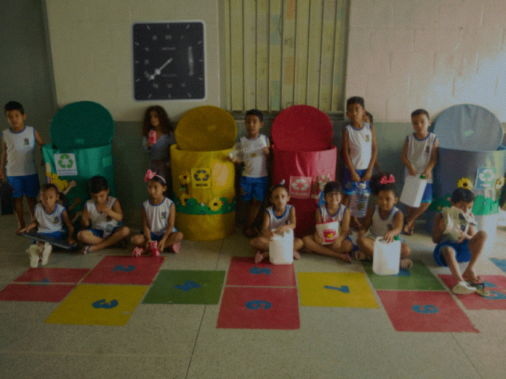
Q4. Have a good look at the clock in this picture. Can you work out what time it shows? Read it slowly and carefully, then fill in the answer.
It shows 7:38
